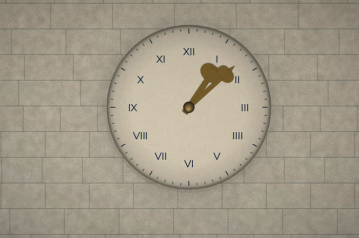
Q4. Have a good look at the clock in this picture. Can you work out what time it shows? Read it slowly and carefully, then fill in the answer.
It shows 1:08
